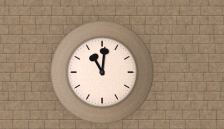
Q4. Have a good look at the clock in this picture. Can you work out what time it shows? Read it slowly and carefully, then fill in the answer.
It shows 11:01
